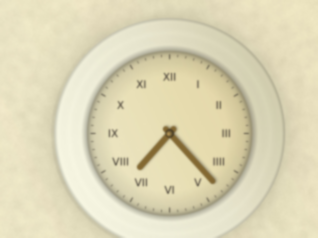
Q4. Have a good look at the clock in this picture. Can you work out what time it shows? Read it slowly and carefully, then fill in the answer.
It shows 7:23
